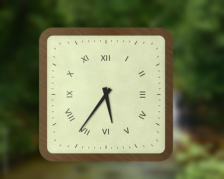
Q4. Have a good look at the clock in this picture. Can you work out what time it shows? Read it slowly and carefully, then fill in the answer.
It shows 5:36
